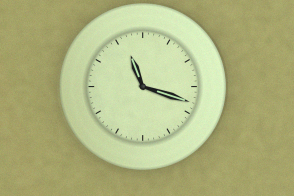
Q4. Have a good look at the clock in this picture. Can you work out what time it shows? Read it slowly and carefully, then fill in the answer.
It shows 11:18
